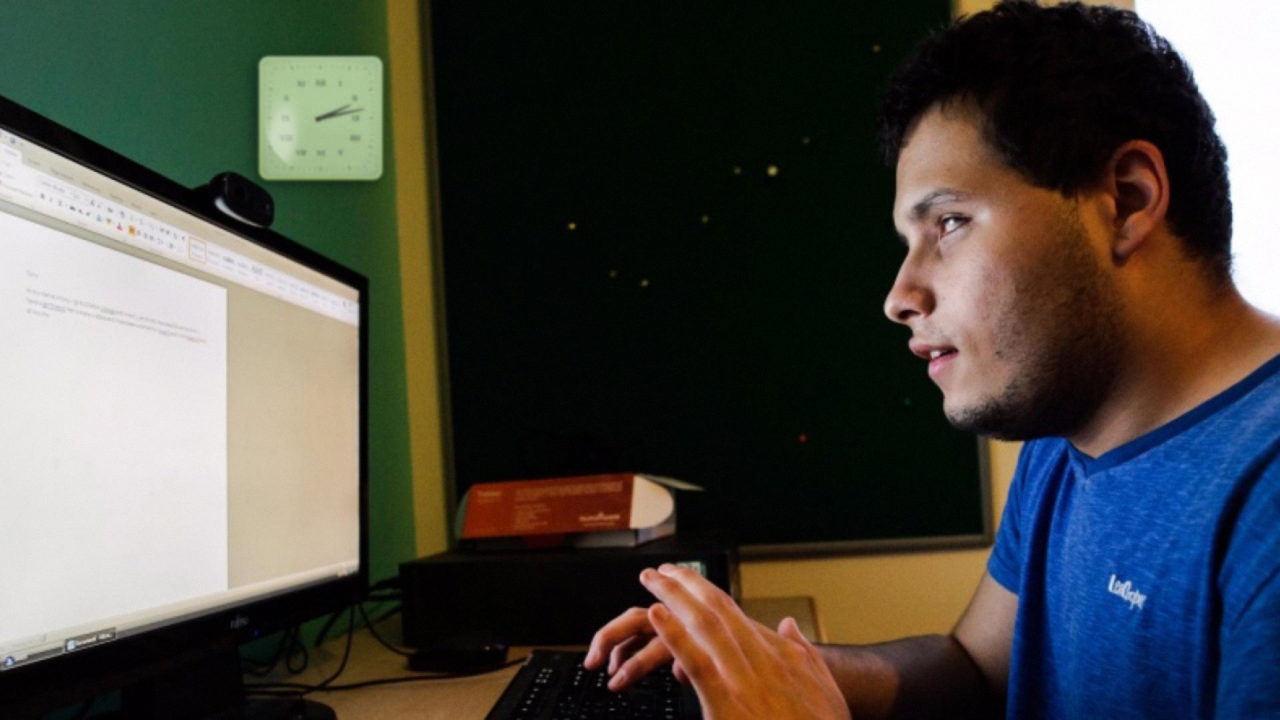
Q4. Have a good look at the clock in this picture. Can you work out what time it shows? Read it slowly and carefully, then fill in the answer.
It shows 2:13
